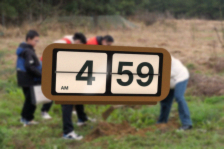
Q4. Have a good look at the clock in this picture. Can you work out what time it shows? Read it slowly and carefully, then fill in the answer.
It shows 4:59
